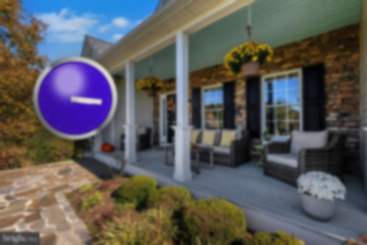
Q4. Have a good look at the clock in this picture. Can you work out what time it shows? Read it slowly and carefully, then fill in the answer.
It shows 3:16
